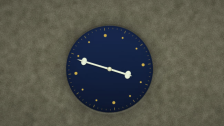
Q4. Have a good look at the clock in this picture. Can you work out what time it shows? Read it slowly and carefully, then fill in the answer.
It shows 3:49
